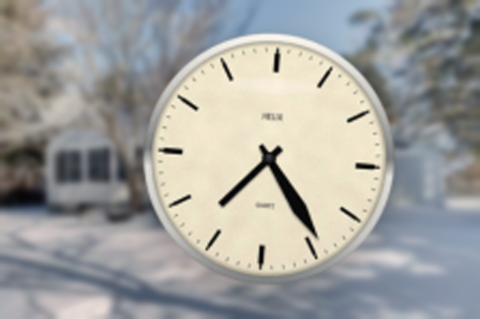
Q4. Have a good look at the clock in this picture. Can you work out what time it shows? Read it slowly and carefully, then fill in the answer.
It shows 7:24
